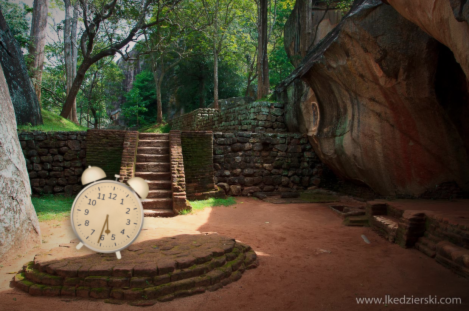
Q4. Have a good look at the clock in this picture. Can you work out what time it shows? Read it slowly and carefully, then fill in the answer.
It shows 5:31
